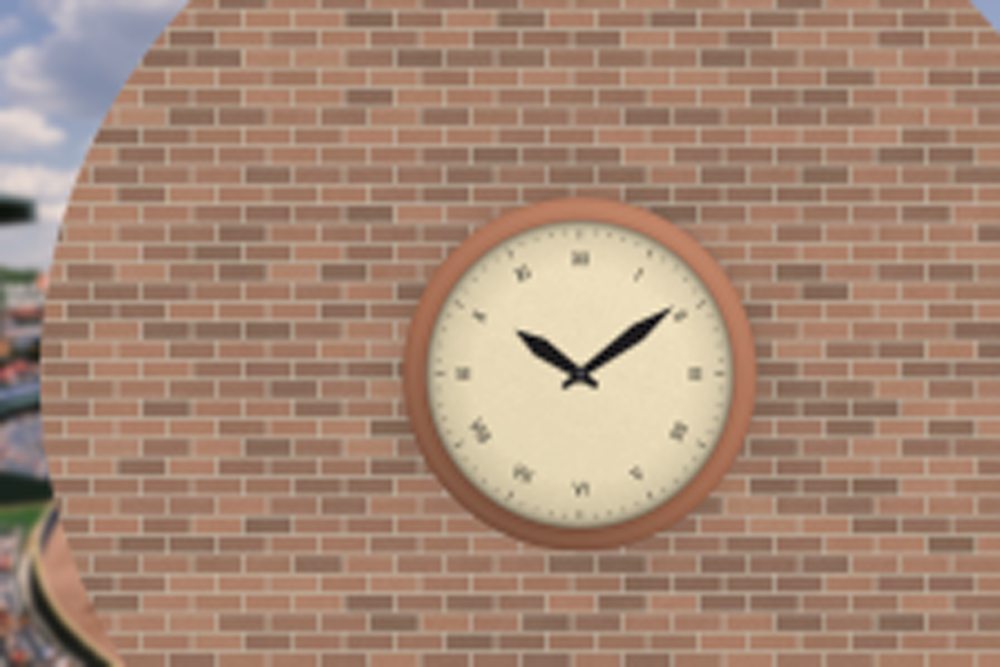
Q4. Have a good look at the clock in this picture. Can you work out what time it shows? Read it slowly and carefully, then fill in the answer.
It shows 10:09
